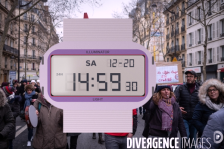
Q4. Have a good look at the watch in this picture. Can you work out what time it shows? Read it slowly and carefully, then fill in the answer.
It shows 14:59:30
